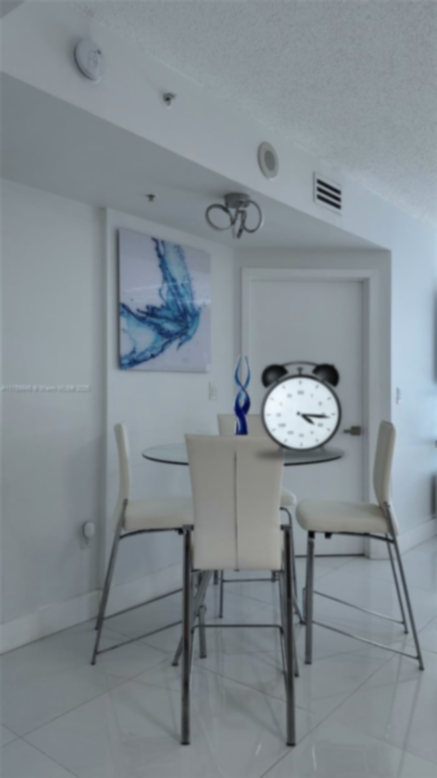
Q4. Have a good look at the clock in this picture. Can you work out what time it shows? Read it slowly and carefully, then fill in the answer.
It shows 4:16
